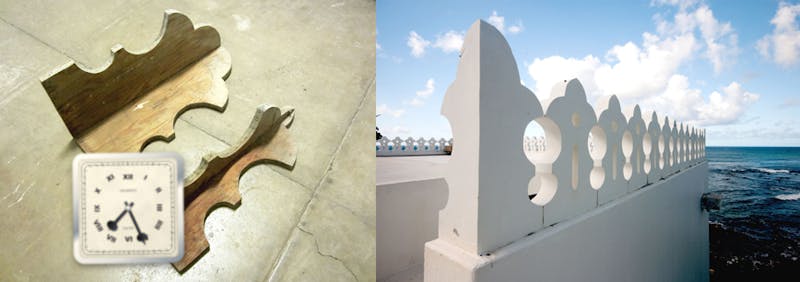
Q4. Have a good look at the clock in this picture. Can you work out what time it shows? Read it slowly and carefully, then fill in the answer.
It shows 7:26
